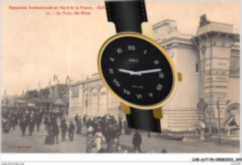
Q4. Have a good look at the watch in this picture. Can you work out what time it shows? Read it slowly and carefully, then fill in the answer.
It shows 9:13
